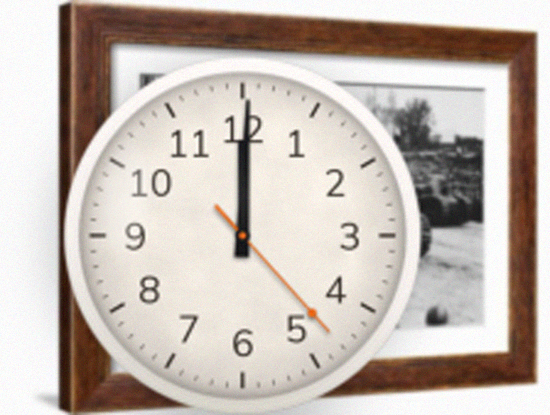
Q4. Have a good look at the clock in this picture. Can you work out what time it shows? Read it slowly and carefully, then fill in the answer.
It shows 12:00:23
